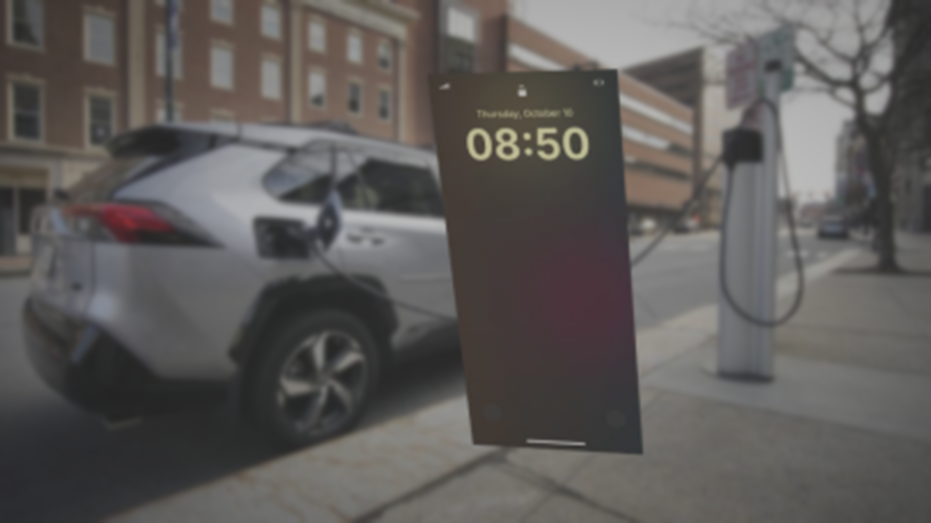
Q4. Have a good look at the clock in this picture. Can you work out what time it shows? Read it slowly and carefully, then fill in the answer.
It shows 8:50
